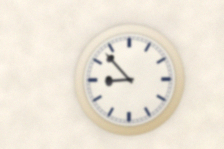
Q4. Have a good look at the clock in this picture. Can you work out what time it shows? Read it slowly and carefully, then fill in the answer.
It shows 8:53
